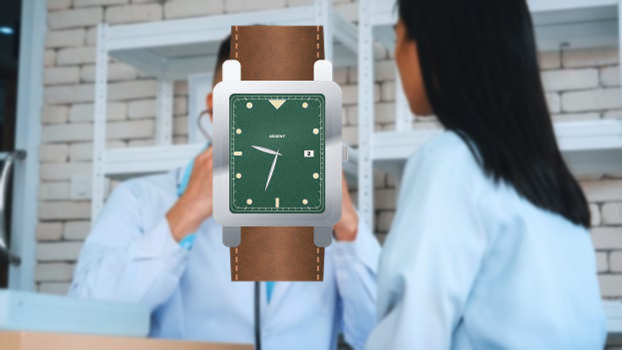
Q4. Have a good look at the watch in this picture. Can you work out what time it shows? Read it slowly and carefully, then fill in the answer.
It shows 9:33
